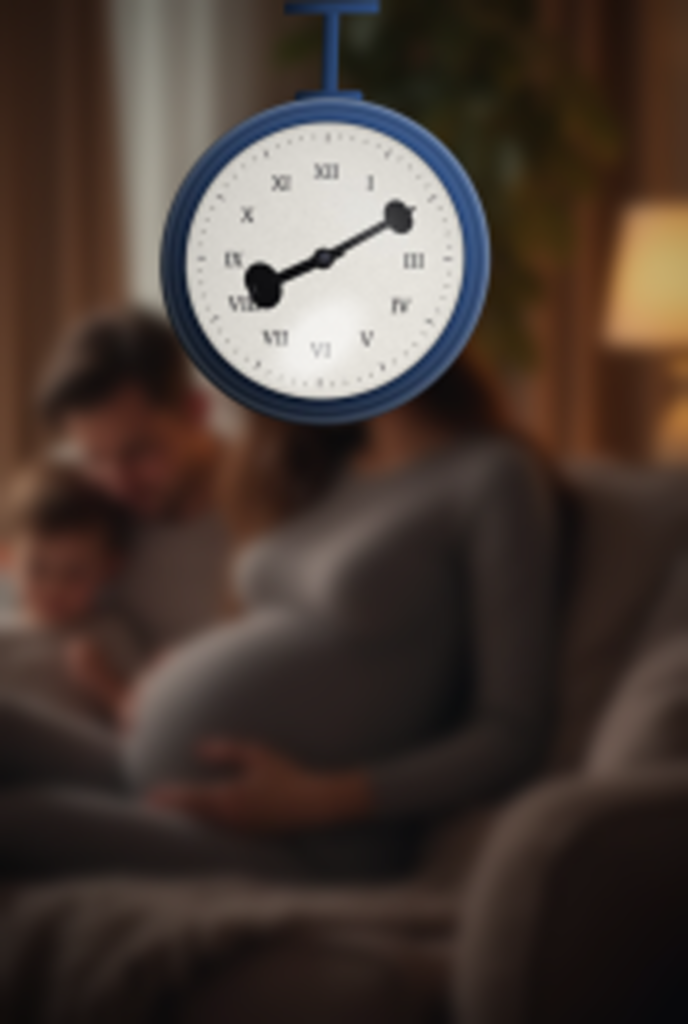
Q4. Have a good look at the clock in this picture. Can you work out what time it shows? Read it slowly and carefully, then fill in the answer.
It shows 8:10
